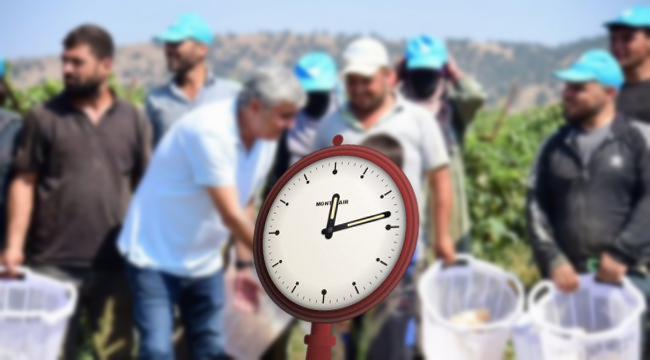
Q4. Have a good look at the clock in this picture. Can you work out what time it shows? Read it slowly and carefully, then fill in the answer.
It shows 12:13
